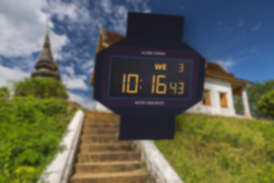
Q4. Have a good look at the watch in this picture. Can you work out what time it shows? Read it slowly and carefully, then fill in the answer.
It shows 10:16:43
